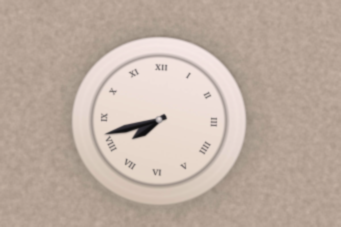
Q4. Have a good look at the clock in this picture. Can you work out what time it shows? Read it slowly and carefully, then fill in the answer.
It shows 7:42
